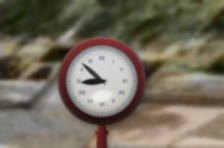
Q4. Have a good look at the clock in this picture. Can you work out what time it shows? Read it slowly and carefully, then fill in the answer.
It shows 8:52
